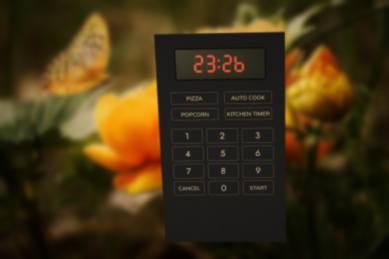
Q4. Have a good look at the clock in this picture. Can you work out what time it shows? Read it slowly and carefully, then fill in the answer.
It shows 23:26
